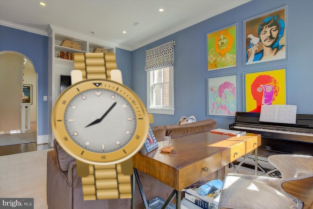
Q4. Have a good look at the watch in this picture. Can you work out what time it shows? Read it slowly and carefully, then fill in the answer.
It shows 8:07
